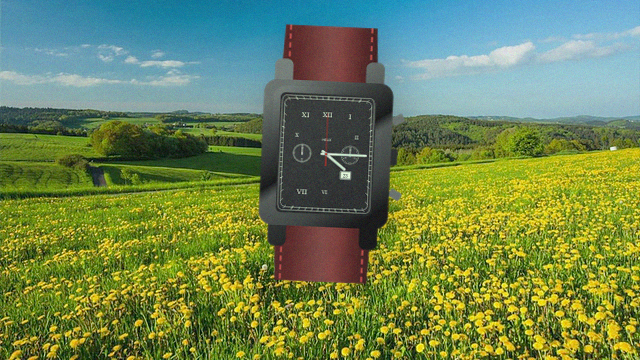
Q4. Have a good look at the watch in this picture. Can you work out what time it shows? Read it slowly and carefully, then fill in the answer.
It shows 4:15
